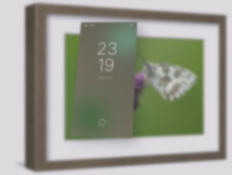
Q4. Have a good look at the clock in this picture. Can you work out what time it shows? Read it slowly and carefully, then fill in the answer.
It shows 23:19
